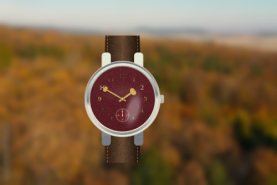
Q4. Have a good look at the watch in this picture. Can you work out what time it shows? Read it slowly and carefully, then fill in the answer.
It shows 1:50
